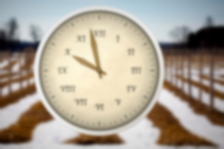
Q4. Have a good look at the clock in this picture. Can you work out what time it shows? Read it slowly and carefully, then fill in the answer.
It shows 9:58
